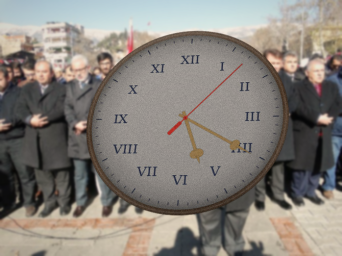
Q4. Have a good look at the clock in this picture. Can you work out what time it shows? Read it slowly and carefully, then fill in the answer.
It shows 5:20:07
